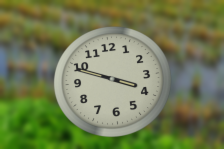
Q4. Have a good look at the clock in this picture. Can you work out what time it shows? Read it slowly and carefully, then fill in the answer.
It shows 3:49
